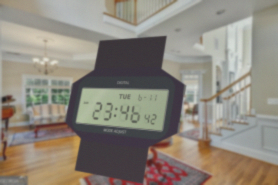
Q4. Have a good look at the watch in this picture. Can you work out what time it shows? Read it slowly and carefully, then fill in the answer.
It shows 23:46
